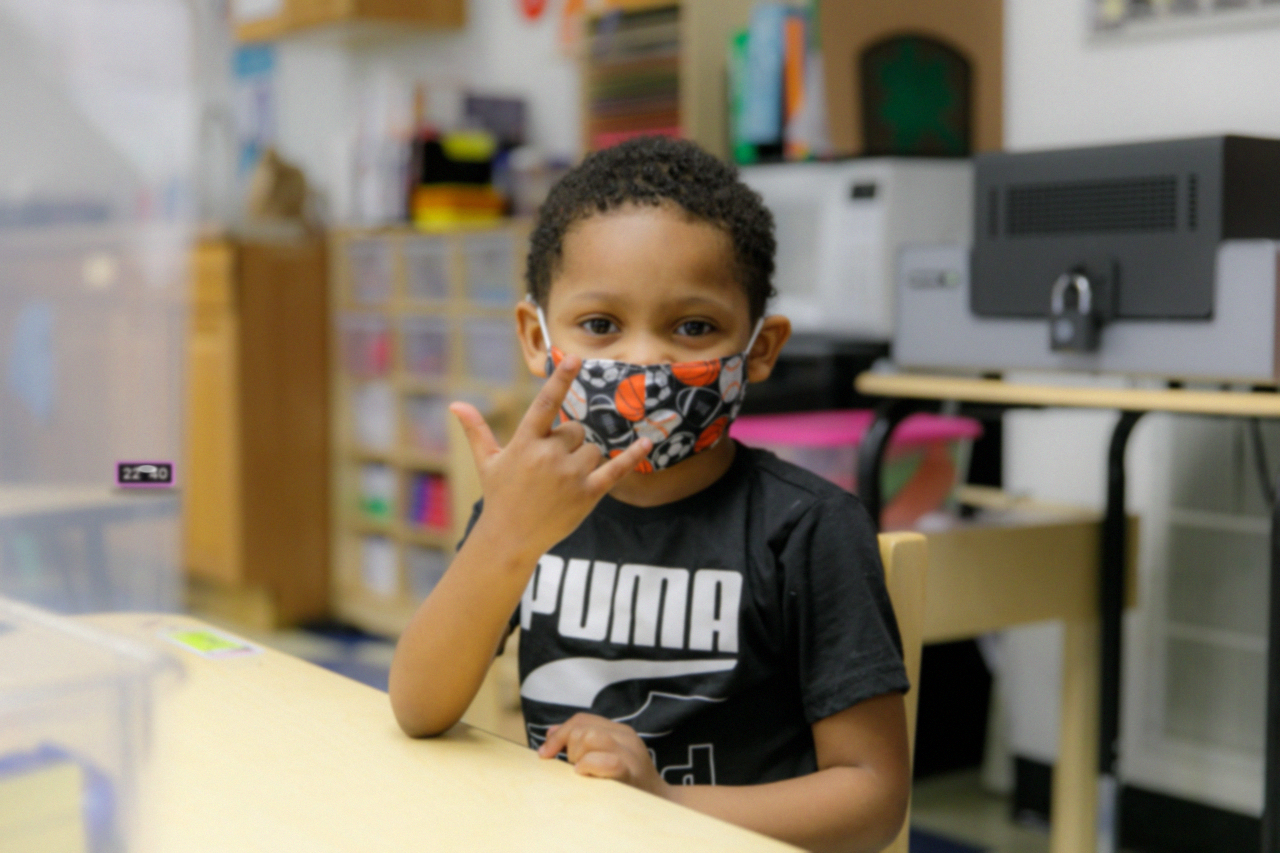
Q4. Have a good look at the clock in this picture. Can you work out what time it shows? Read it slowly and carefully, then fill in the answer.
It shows 22:40
